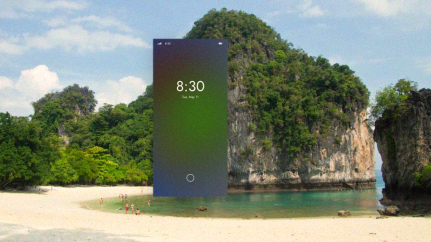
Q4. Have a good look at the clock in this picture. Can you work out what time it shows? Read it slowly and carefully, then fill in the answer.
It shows 8:30
